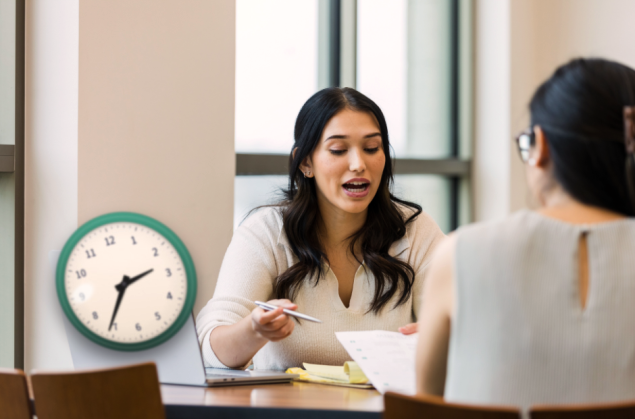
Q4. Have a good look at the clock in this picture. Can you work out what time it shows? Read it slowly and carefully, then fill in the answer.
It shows 2:36
